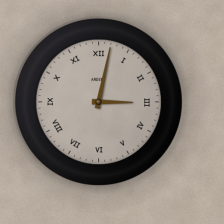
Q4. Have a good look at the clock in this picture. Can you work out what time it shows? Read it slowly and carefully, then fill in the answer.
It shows 3:02
